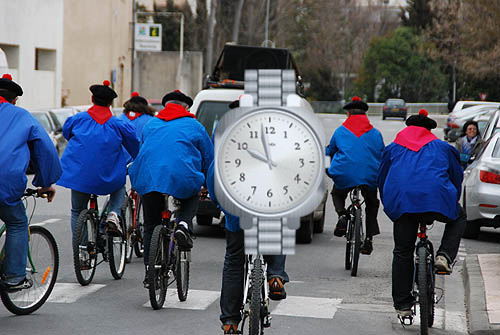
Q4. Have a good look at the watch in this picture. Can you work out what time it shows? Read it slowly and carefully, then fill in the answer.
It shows 9:58
